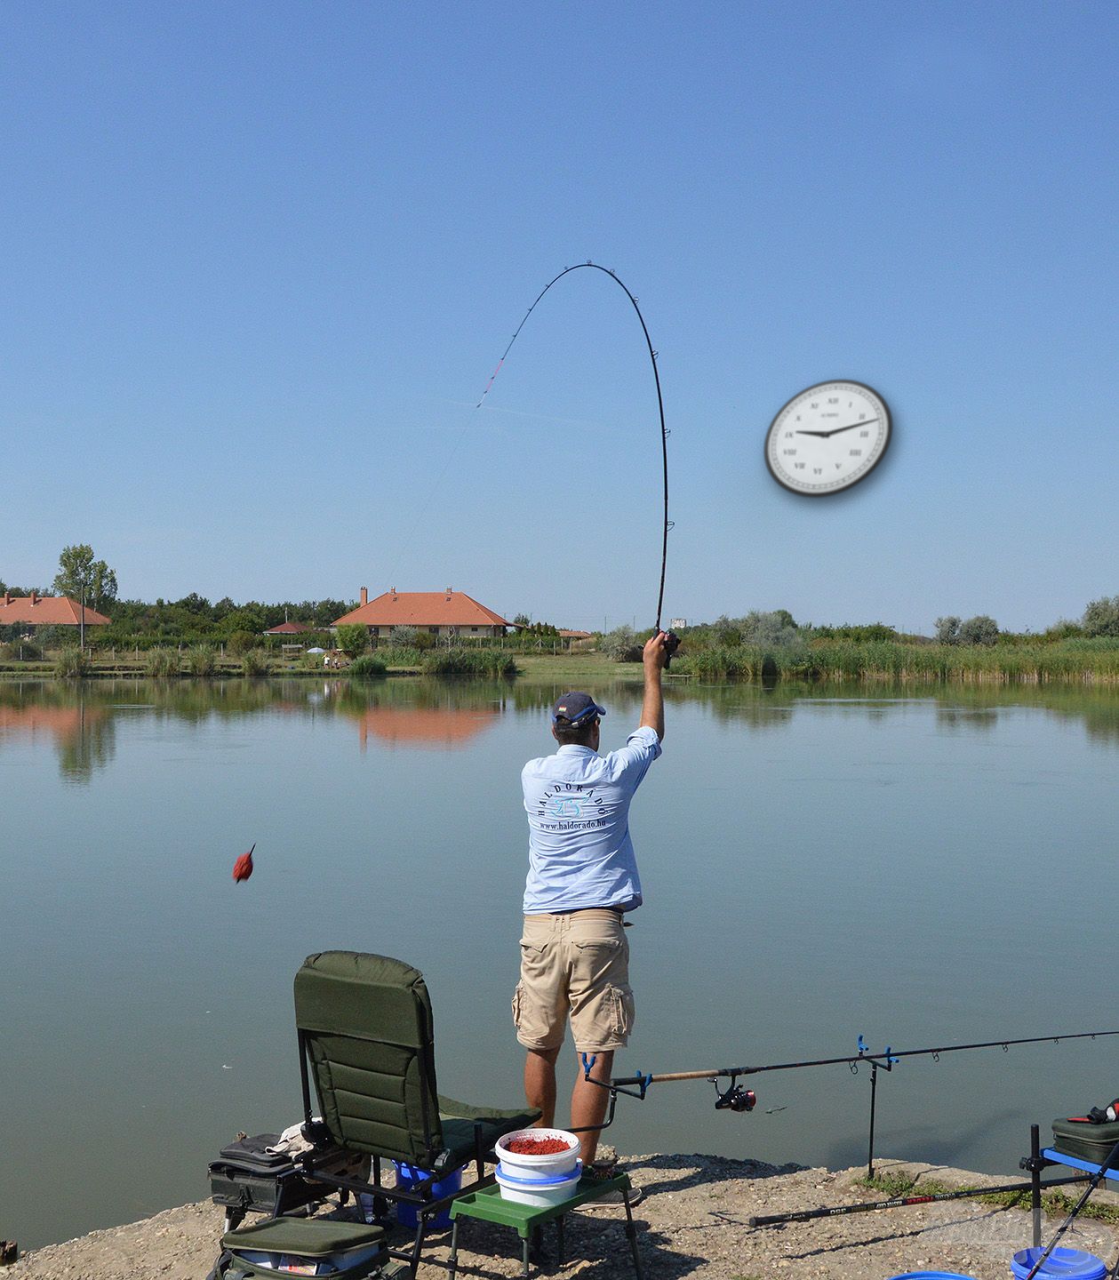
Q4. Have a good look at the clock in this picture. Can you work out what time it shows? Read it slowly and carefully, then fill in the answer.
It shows 9:12
